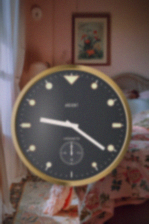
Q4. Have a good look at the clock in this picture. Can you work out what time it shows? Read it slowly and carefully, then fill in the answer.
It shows 9:21
